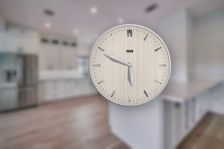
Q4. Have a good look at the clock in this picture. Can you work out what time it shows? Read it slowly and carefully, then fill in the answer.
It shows 5:49
